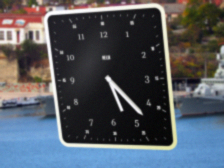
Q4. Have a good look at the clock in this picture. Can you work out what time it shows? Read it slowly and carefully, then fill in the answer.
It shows 5:23
